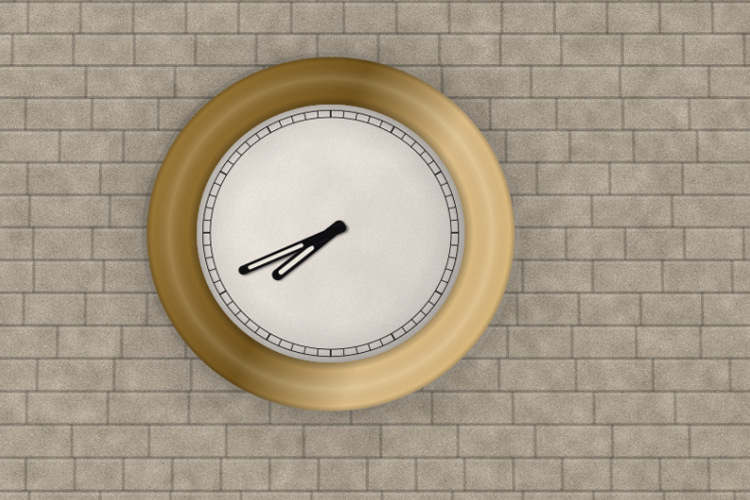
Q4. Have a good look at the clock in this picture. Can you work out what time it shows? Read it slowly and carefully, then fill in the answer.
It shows 7:41
